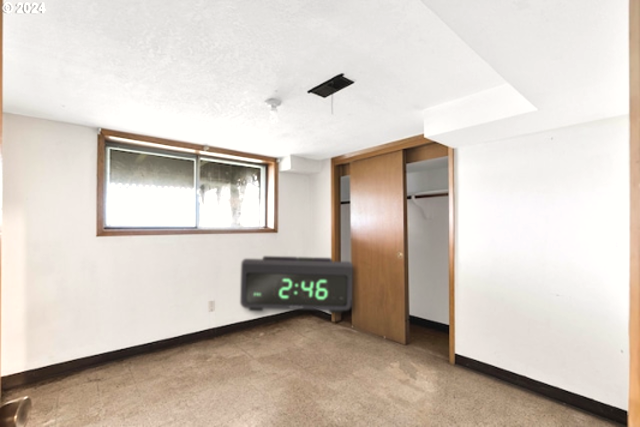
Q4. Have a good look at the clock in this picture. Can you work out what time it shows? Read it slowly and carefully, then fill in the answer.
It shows 2:46
